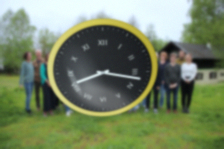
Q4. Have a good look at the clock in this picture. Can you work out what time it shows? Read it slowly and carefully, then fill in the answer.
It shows 8:17
